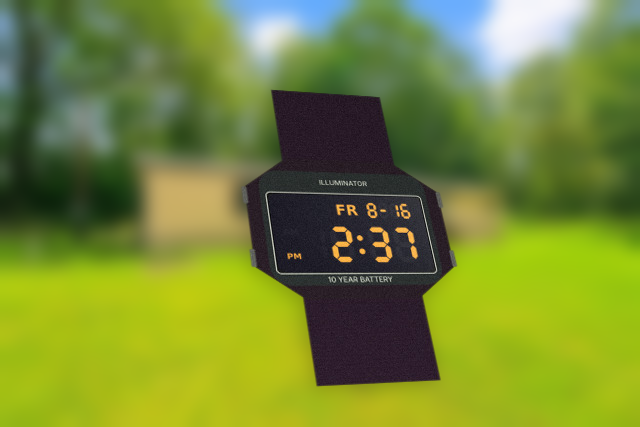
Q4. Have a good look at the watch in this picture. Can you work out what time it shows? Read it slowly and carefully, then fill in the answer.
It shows 2:37
